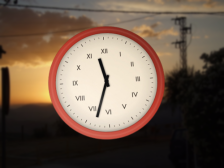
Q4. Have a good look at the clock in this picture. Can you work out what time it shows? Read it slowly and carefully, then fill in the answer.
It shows 11:33
